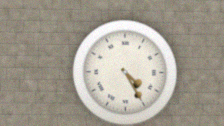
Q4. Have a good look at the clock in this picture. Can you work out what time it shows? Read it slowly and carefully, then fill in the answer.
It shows 4:25
